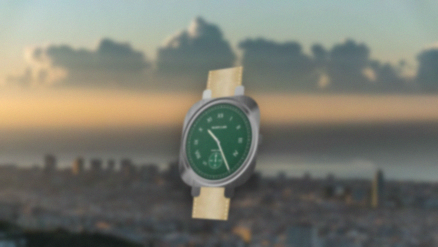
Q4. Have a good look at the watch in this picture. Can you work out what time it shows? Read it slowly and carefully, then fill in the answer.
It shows 10:25
